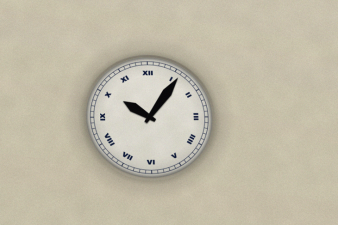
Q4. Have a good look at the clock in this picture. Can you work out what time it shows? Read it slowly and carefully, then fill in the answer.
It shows 10:06
